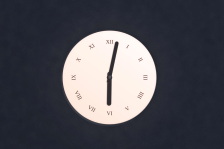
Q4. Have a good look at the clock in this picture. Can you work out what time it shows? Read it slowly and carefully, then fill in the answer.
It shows 6:02
